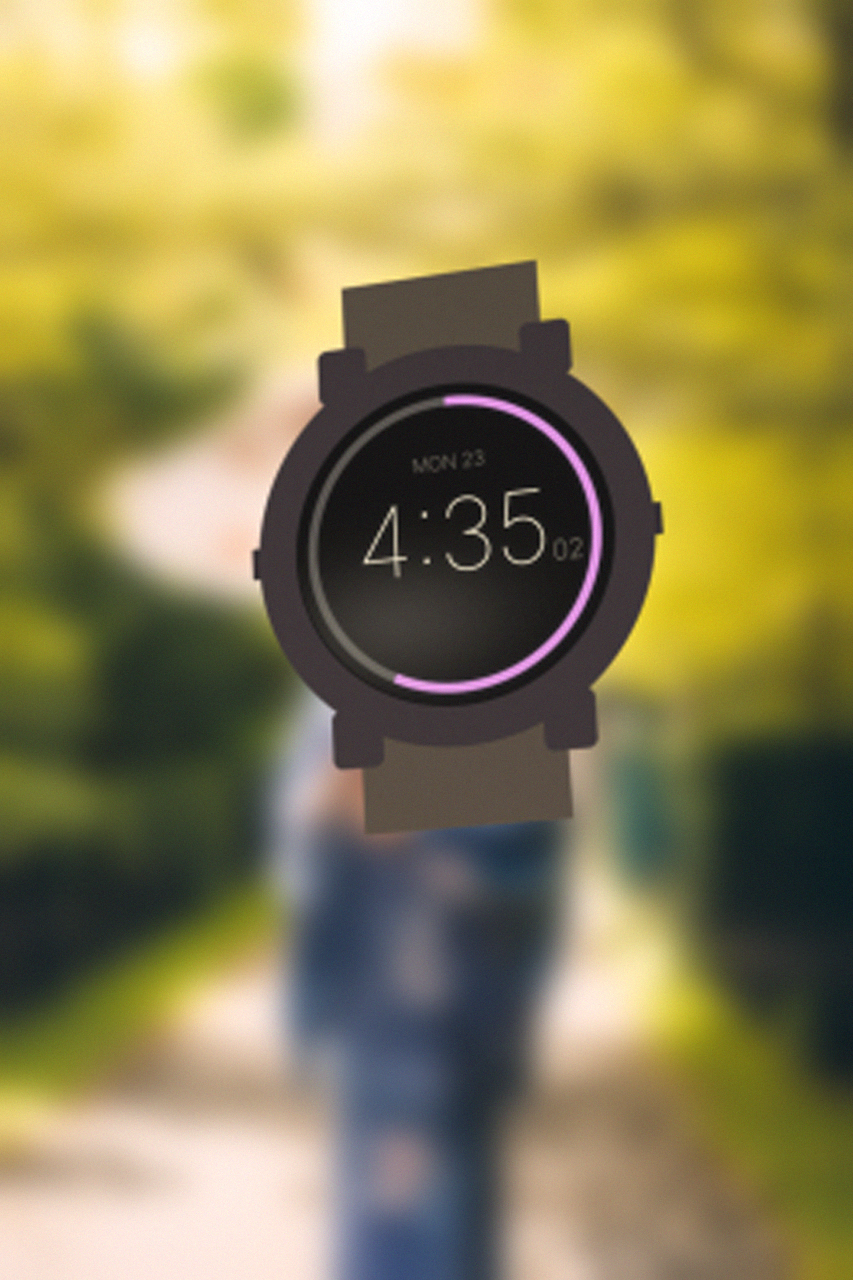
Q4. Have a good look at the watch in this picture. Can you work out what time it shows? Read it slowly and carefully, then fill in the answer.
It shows 4:35:02
